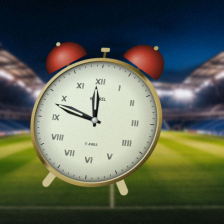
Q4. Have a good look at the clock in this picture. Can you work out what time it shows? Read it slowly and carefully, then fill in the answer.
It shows 11:48
